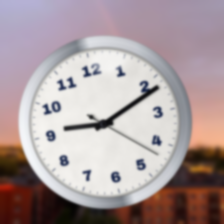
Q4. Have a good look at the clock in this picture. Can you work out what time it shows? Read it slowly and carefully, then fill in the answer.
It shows 9:11:22
